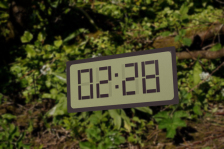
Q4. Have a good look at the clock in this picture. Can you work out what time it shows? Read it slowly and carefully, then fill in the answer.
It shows 2:28
